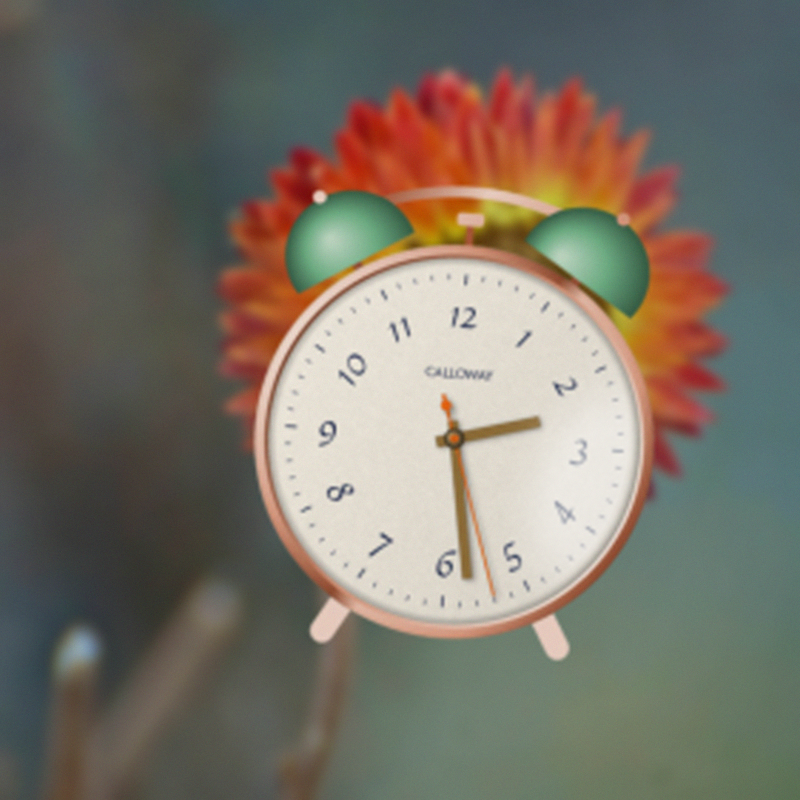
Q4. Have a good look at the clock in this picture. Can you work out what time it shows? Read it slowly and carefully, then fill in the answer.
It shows 2:28:27
